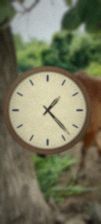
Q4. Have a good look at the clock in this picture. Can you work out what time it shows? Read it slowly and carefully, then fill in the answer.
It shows 1:23
